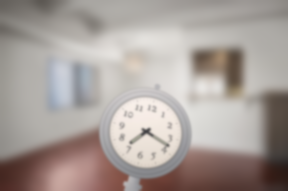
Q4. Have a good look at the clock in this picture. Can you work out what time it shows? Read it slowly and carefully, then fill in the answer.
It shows 7:18
